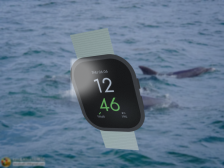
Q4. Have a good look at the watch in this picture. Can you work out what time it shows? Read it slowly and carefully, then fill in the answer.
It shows 12:46
